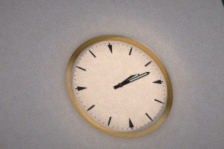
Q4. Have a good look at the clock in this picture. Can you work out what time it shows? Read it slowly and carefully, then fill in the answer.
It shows 2:12
